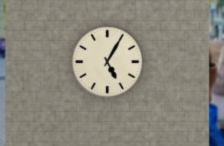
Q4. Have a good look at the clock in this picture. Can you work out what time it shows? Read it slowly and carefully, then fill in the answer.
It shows 5:05
